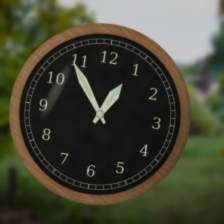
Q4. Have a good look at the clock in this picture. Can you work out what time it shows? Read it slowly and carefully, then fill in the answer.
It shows 12:54
